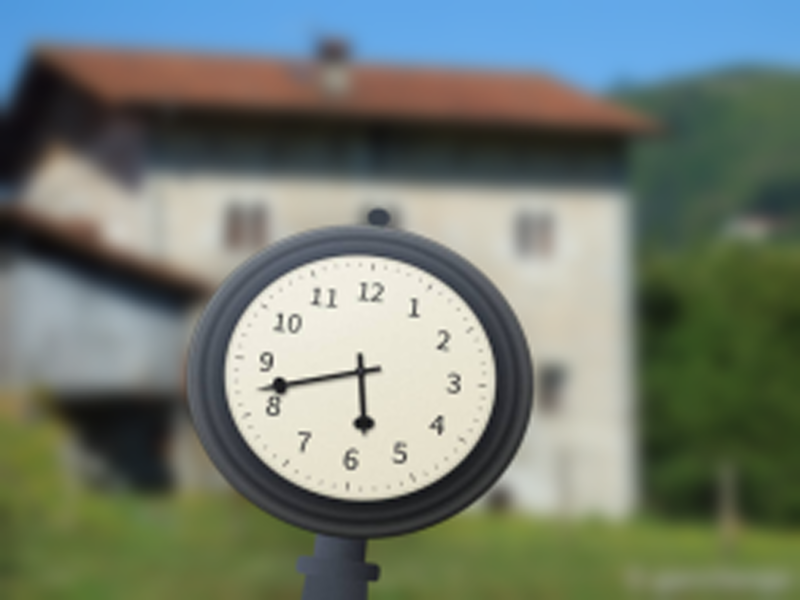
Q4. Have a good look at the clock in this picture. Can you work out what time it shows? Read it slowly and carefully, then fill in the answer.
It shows 5:42
